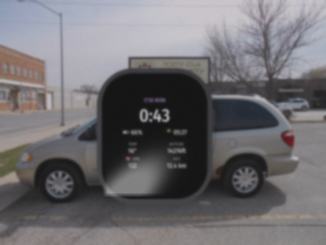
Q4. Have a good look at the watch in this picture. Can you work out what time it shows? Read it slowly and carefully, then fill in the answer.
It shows 0:43
